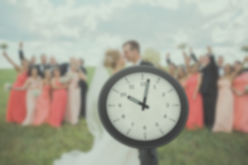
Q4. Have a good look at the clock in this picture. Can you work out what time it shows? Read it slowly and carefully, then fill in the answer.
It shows 10:02
